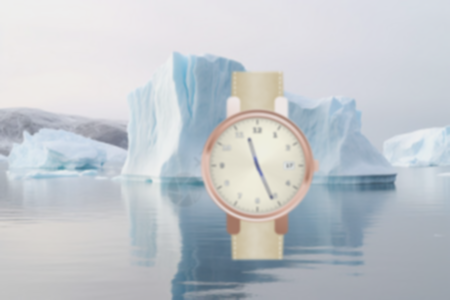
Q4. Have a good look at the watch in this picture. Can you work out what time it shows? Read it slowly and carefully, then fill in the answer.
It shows 11:26
